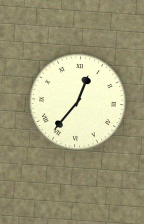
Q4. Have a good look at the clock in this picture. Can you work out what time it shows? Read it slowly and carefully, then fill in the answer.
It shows 12:36
